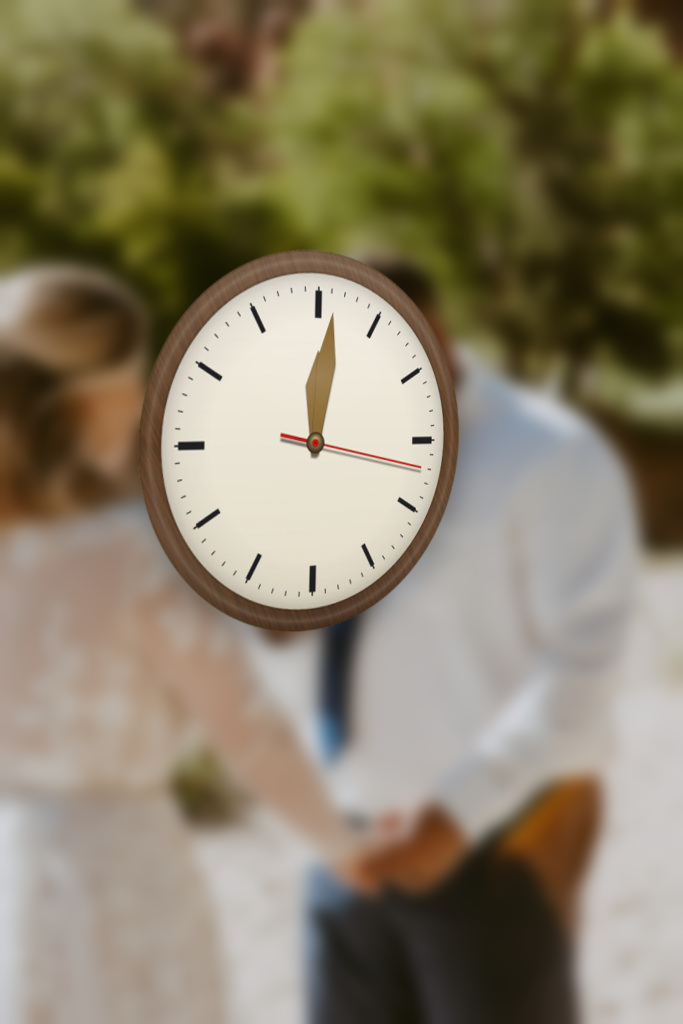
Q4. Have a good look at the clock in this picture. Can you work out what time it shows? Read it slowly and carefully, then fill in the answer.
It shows 12:01:17
